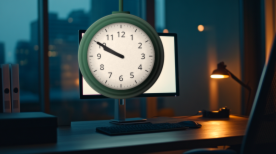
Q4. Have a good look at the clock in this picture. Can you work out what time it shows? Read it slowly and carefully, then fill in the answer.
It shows 9:50
